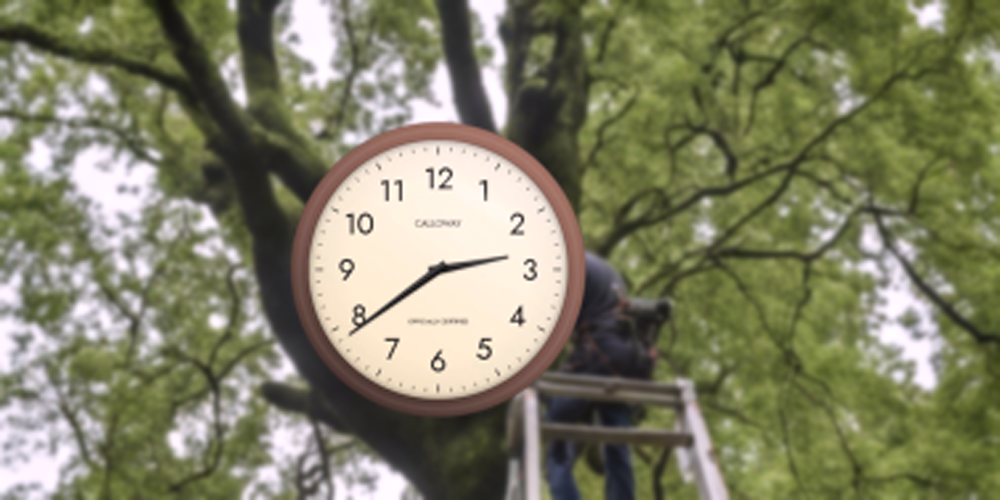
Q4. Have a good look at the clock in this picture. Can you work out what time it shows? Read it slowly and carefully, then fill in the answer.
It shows 2:39
